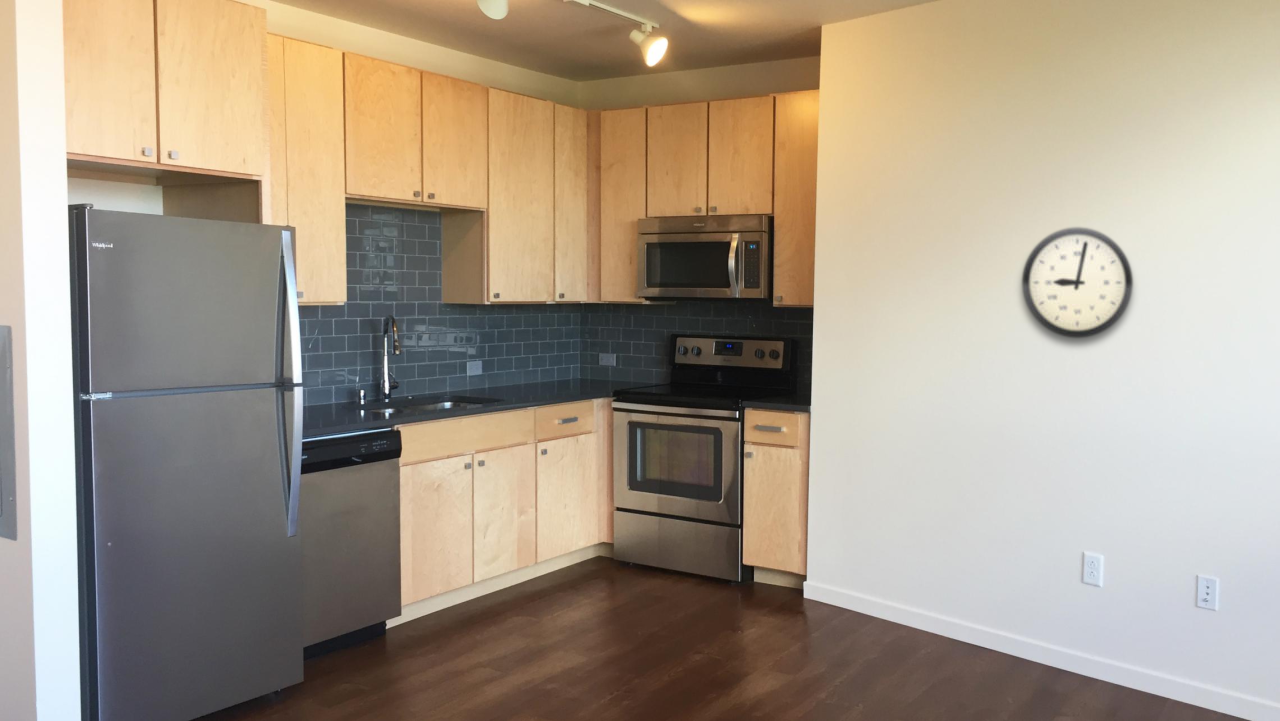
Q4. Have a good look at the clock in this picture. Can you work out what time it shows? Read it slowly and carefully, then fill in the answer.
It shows 9:02
